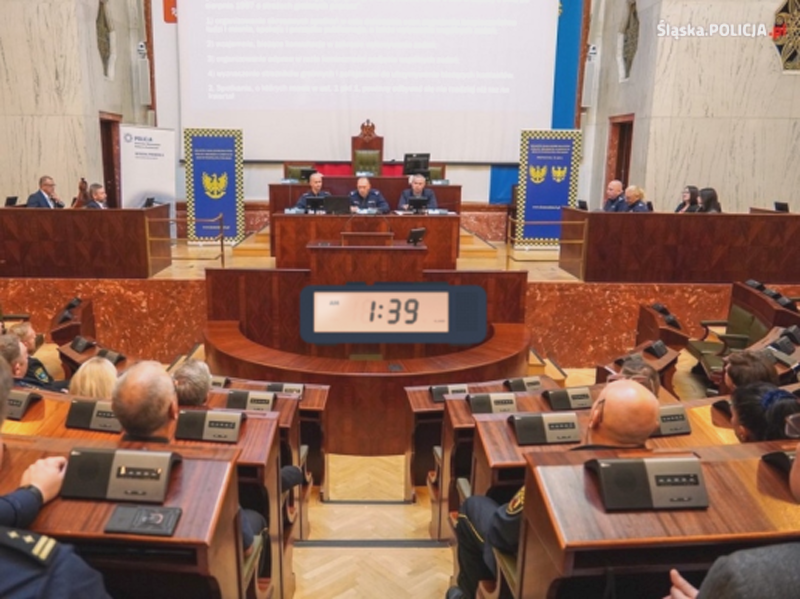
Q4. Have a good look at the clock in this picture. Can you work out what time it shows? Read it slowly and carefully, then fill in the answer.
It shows 1:39
